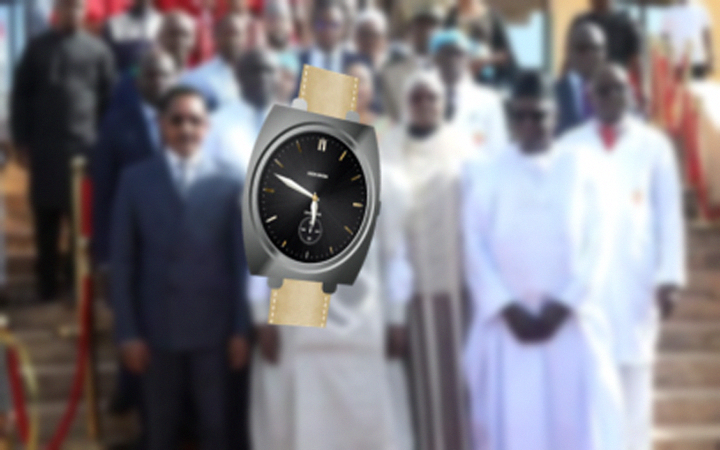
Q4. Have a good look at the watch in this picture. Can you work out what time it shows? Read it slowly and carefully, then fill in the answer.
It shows 5:48
